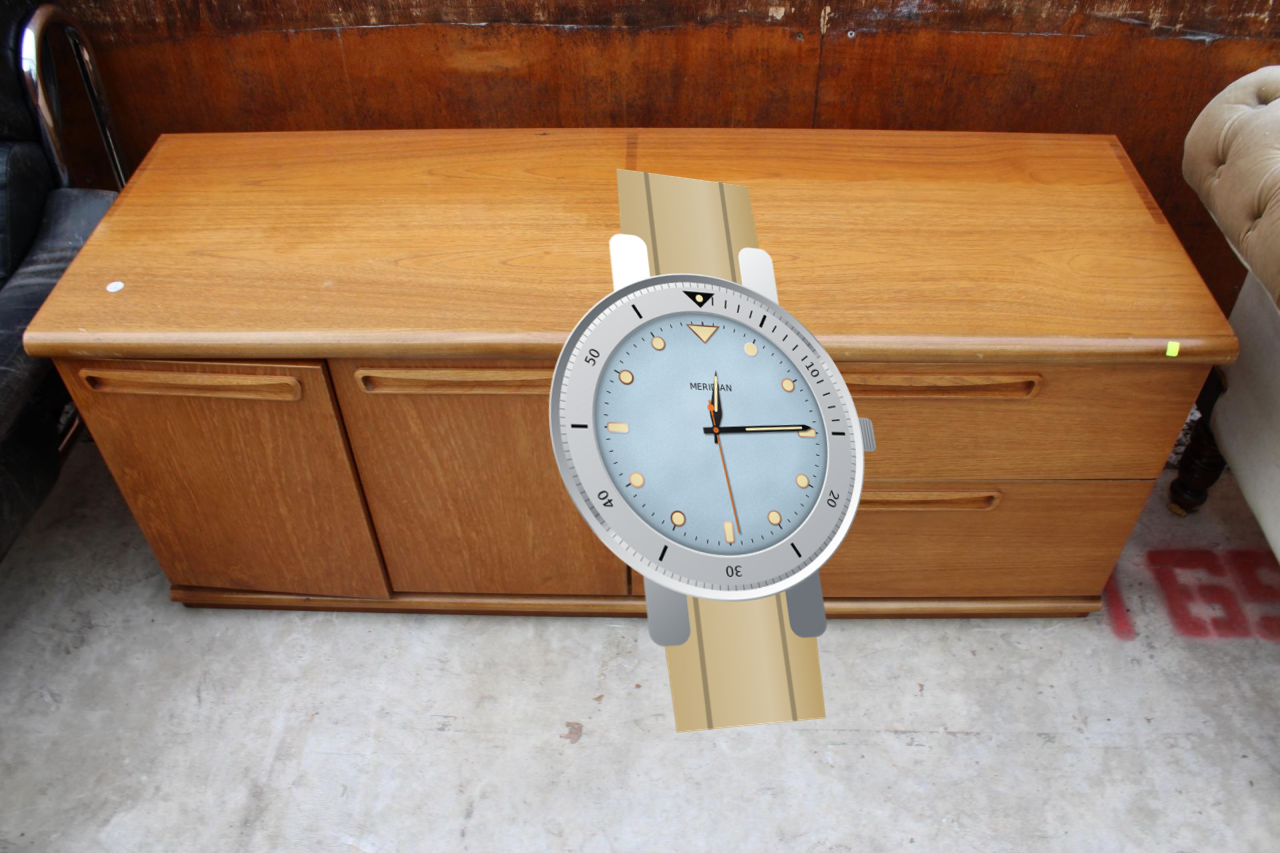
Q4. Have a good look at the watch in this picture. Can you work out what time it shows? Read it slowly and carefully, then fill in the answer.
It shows 12:14:29
